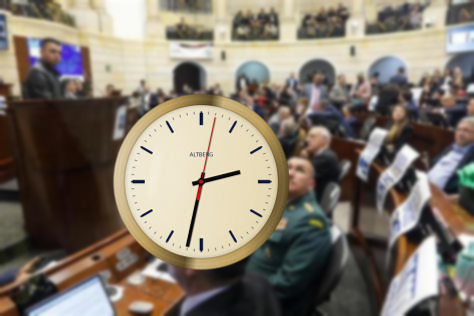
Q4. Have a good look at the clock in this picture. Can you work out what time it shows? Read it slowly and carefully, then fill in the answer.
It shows 2:32:02
